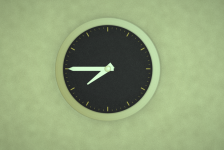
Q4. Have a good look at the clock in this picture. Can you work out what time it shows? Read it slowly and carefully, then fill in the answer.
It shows 7:45
